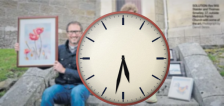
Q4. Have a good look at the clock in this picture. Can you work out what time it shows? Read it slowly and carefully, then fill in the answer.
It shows 5:32
